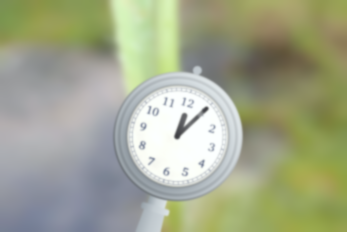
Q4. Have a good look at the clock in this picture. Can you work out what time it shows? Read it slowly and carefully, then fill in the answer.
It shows 12:05
